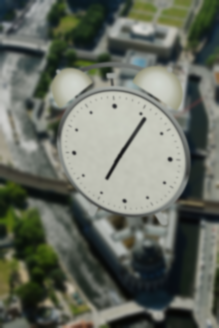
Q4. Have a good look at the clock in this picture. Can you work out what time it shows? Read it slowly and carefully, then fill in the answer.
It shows 7:06
